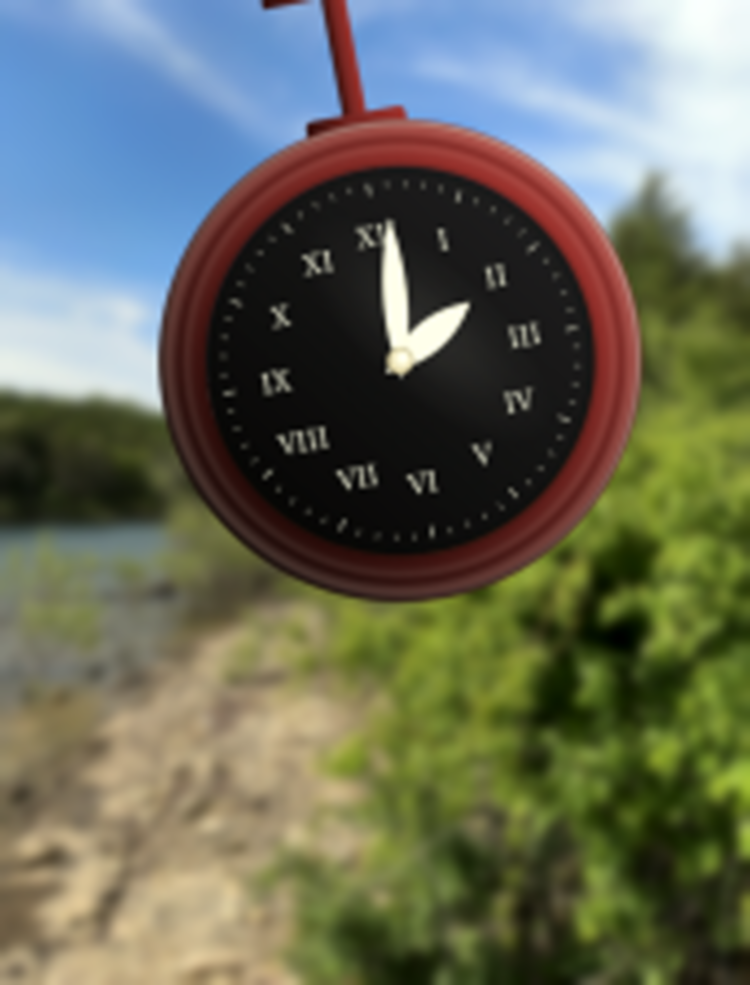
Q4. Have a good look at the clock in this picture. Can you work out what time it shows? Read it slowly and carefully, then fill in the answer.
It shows 2:01
